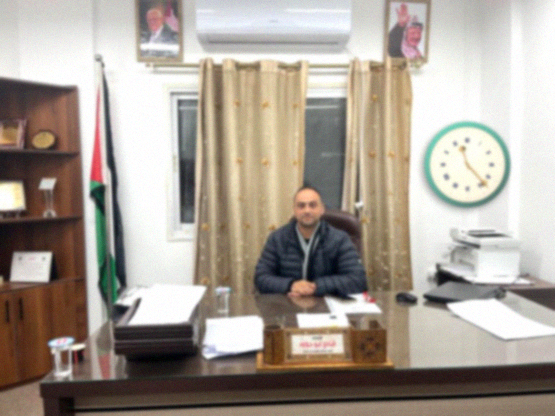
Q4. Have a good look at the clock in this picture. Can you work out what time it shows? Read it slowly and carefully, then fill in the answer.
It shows 11:23
